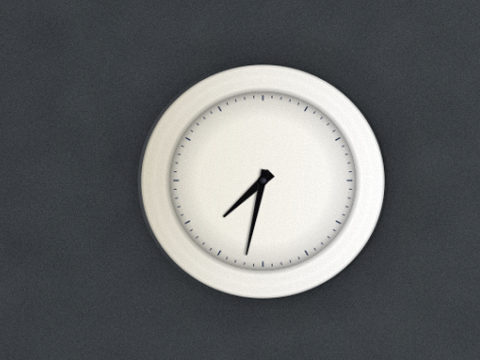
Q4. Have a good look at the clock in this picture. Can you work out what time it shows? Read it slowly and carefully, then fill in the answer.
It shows 7:32
